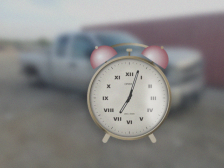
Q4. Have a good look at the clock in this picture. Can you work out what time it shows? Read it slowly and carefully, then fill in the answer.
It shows 7:03
